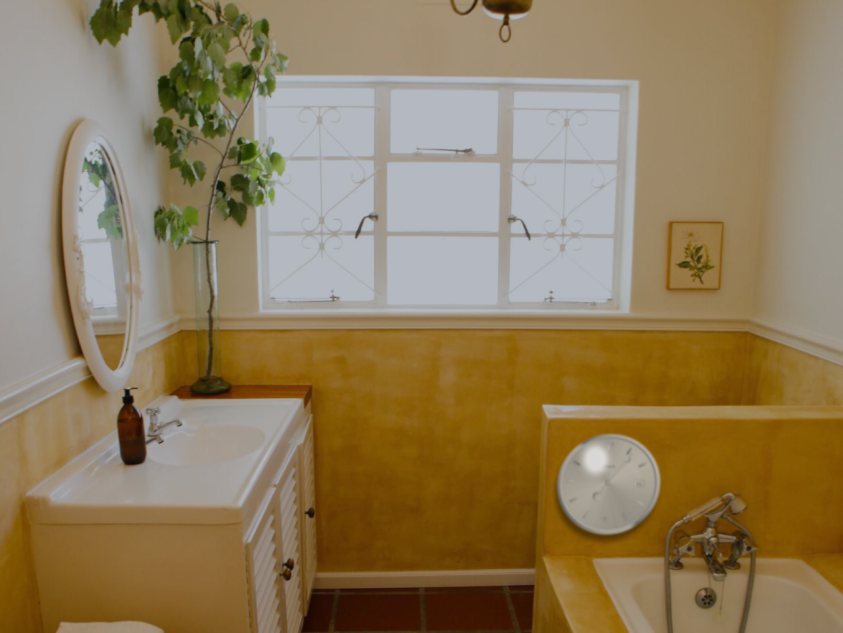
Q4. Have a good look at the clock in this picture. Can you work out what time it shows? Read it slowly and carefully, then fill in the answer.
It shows 7:06
